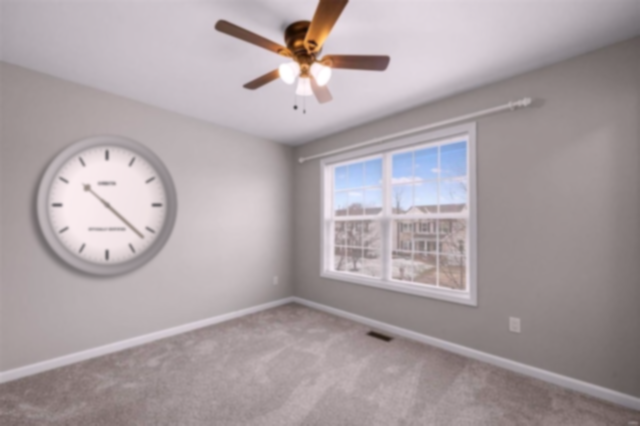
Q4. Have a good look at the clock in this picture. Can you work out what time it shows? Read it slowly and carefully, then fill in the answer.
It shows 10:22
